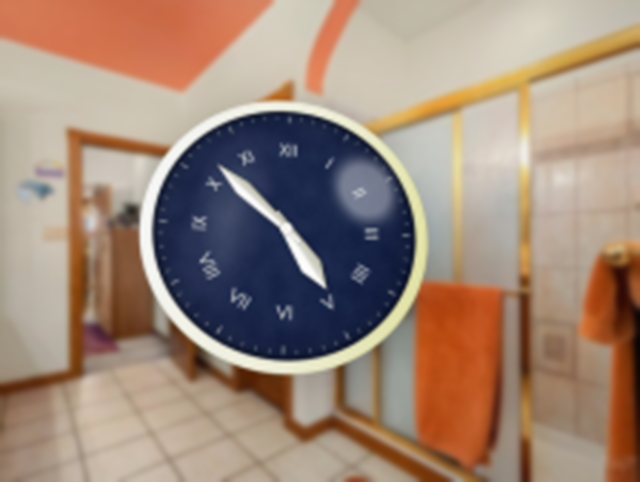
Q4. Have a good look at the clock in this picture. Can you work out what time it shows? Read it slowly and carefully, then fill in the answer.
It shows 4:52
